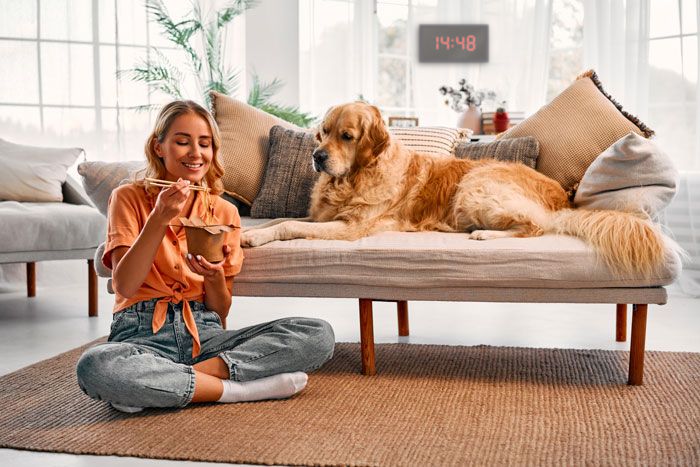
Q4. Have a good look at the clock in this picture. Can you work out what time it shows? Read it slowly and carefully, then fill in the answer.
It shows 14:48
